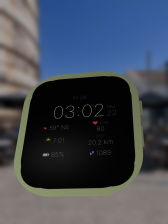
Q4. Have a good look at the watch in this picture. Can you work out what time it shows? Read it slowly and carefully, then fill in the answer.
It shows 3:02:22
